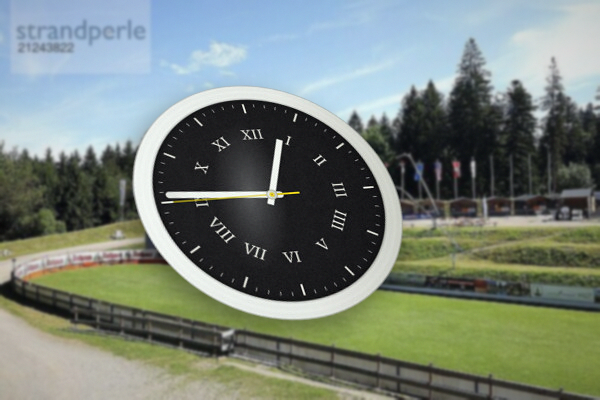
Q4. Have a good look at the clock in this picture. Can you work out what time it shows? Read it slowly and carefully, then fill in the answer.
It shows 12:45:45
